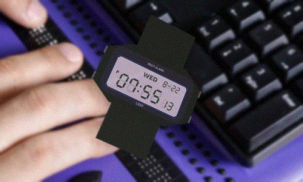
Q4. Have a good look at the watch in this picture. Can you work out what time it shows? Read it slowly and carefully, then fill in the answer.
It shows 7:55:13
